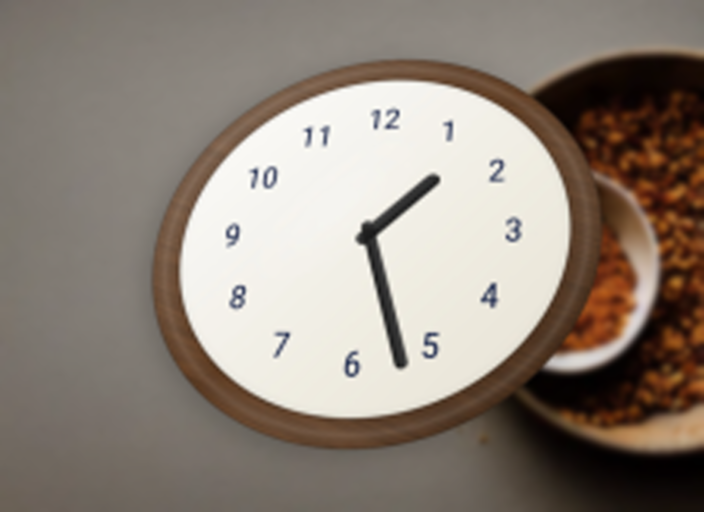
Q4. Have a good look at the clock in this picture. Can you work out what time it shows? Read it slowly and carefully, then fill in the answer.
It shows 1:27
